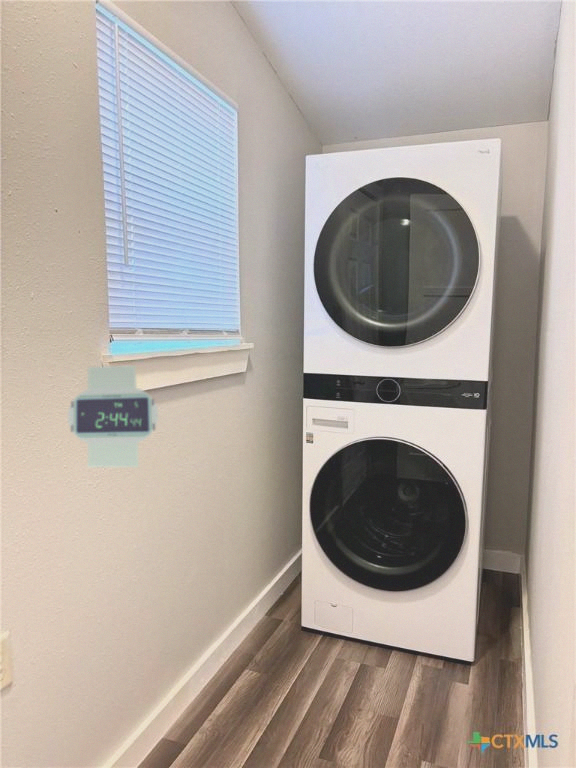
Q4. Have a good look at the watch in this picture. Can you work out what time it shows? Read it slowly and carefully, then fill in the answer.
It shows 2:44
